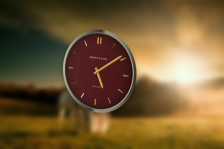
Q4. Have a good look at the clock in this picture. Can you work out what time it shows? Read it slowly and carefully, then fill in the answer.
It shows 5:09
